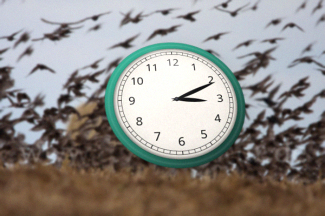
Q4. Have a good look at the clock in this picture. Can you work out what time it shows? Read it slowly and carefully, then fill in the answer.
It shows 3:11
